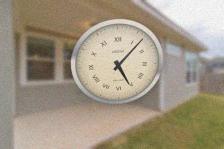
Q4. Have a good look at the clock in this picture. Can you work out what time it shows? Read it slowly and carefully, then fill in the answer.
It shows 5:07
